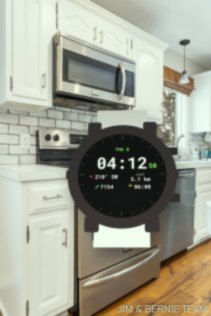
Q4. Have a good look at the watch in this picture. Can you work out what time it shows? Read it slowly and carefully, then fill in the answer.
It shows 4:12
